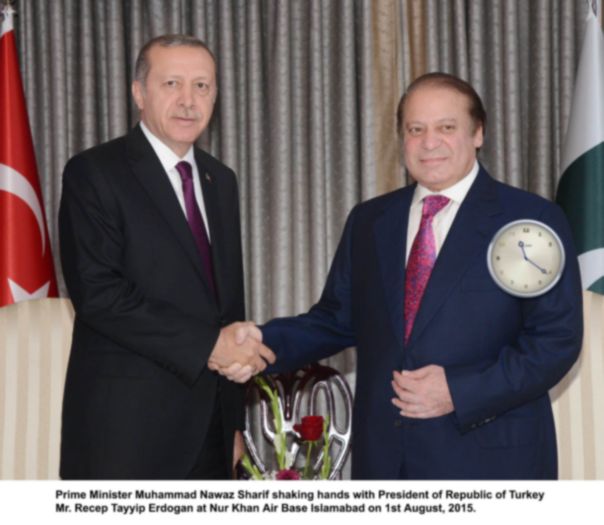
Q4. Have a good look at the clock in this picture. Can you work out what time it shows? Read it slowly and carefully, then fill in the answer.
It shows 11:21
